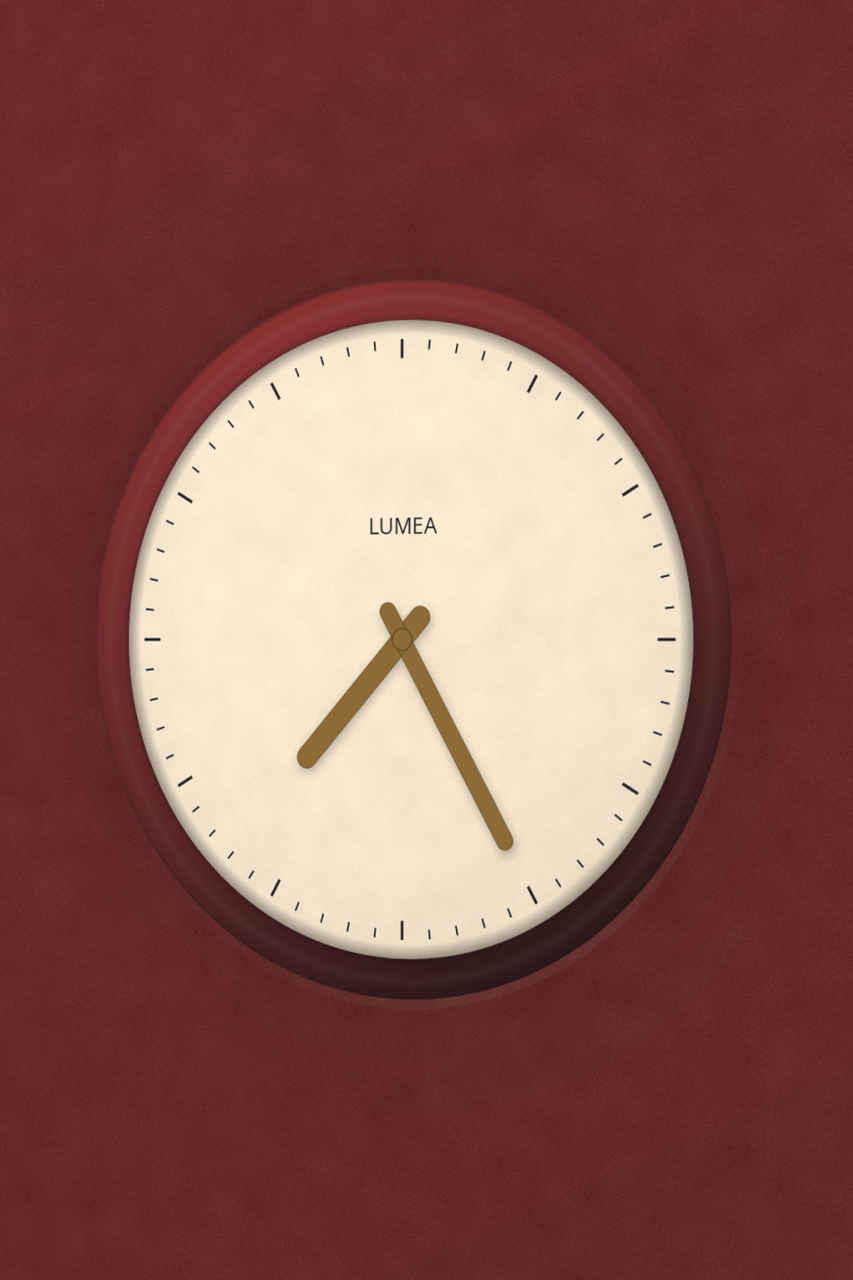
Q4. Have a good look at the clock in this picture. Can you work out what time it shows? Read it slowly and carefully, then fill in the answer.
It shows 7:25
